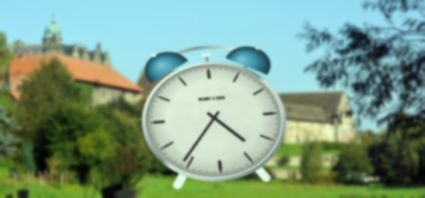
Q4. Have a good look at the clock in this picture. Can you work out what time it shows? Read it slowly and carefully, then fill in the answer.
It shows 4:36
